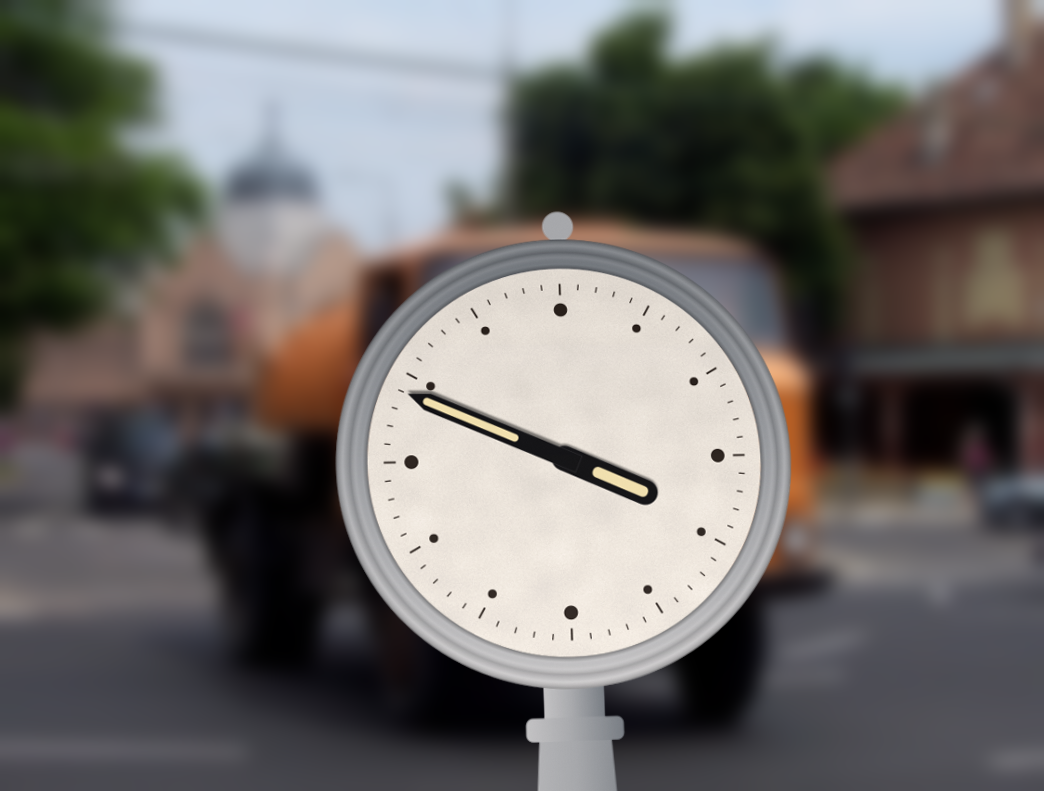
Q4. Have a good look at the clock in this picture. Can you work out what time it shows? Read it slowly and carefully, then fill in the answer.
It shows 3:49
